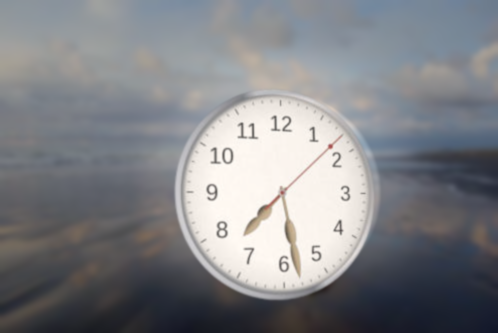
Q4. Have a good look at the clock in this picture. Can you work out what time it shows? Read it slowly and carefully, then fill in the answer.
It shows 7:28:08
